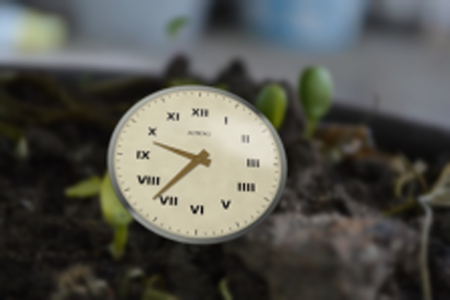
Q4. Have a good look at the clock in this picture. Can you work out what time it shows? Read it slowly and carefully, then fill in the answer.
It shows 9:37
